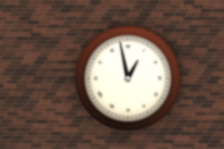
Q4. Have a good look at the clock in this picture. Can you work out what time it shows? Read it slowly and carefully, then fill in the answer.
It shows 12:58
